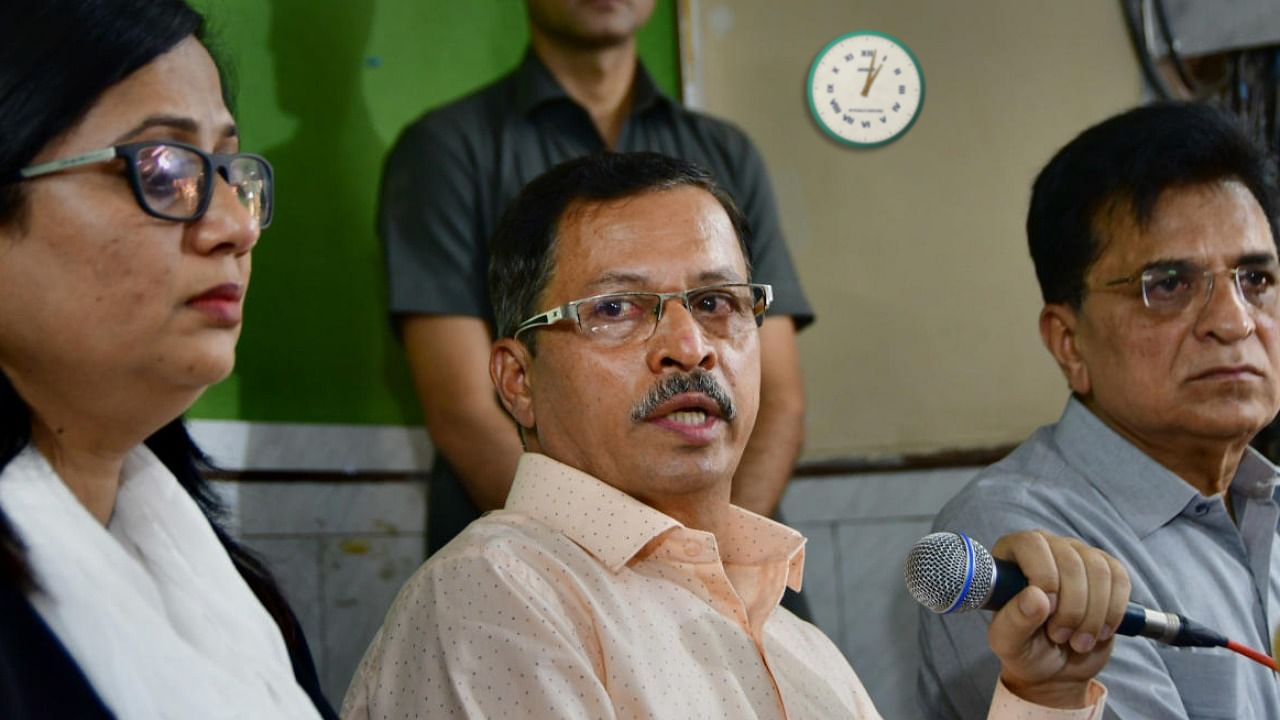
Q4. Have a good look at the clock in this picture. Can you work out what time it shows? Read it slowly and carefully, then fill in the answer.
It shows 1:02
